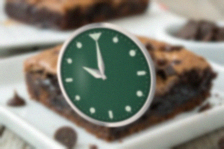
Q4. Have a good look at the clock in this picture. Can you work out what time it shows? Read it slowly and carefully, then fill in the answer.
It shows 10:00
